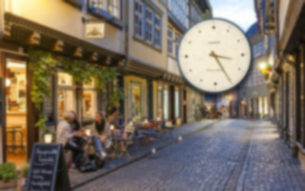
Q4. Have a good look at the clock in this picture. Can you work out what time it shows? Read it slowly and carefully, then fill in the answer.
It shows 3:25
